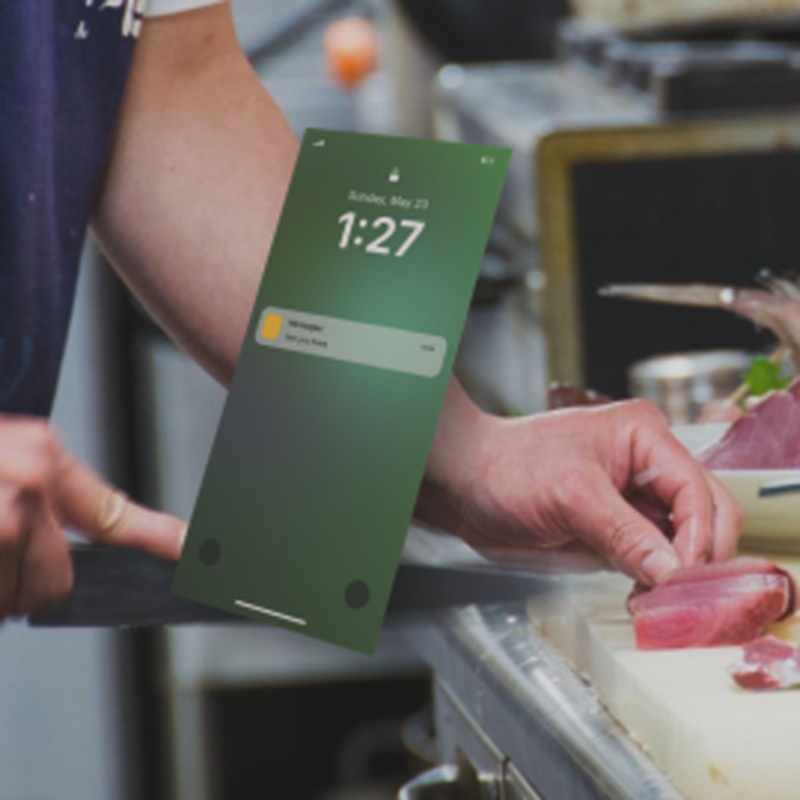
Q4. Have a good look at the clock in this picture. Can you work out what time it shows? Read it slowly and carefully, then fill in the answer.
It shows 1:27
